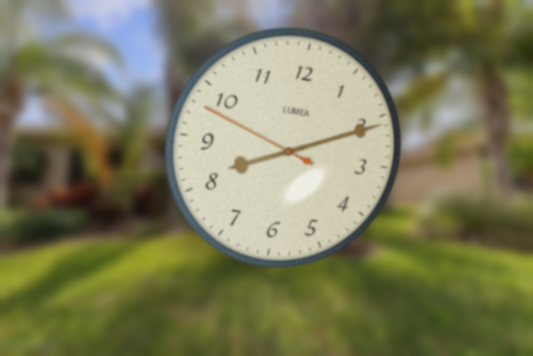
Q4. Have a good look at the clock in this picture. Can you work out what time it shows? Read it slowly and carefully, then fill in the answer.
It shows 8:10:48
